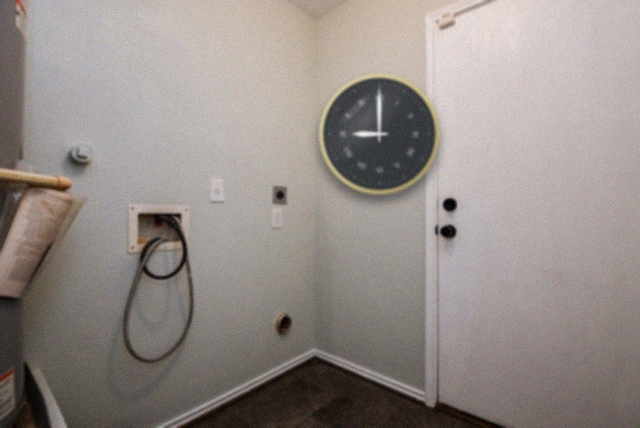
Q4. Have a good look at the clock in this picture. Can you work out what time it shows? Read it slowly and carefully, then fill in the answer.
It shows 9:00
